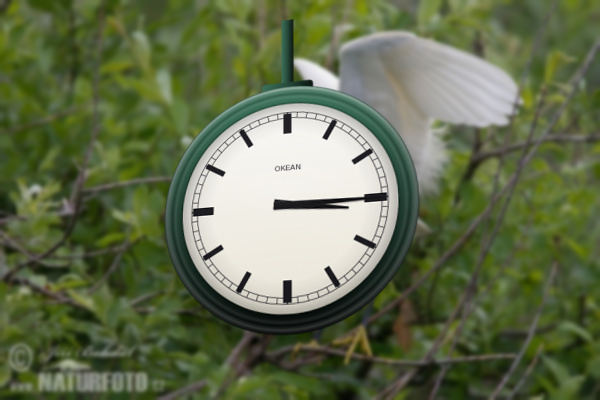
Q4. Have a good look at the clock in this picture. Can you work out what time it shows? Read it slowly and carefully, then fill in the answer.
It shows 3:15
